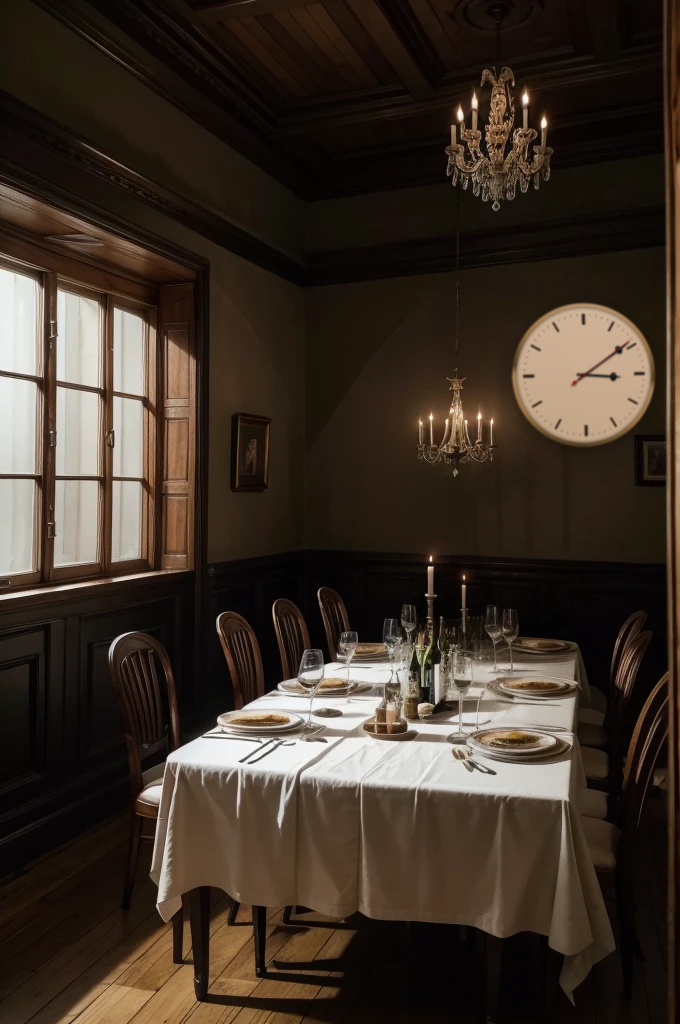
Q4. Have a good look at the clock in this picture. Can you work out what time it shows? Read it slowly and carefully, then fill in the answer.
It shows 3:09:09
